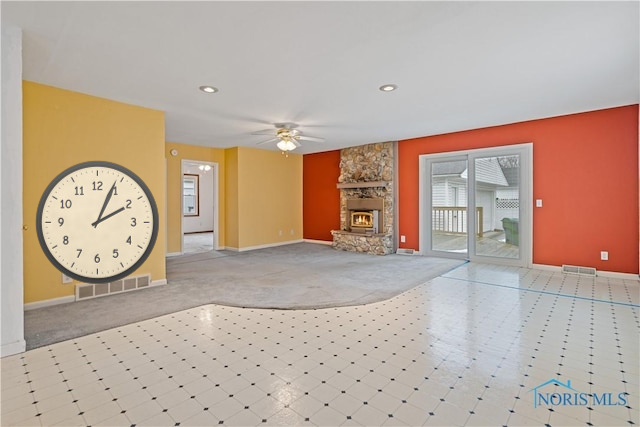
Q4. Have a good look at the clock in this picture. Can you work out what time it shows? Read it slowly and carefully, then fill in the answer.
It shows 2:04
